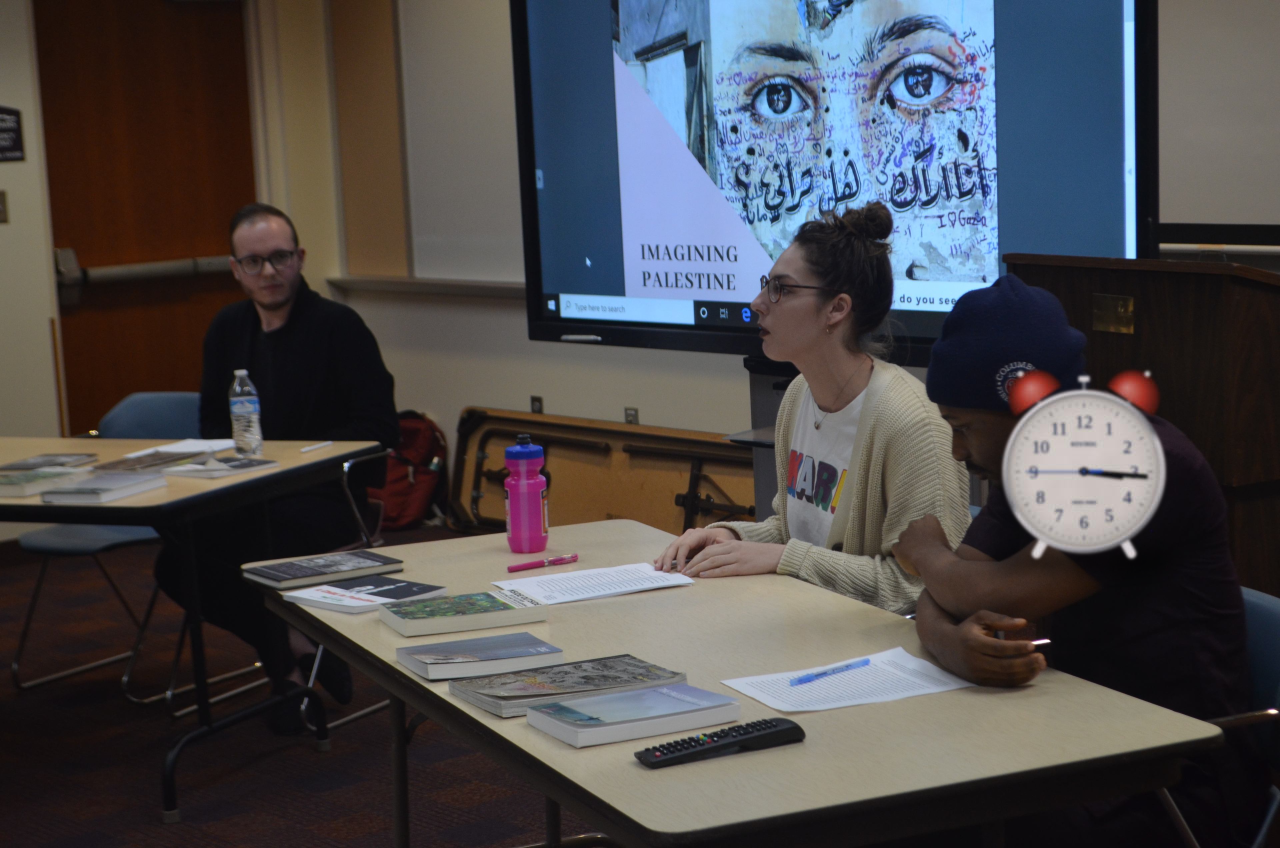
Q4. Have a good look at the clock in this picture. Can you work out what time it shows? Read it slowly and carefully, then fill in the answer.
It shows 3:15:45
